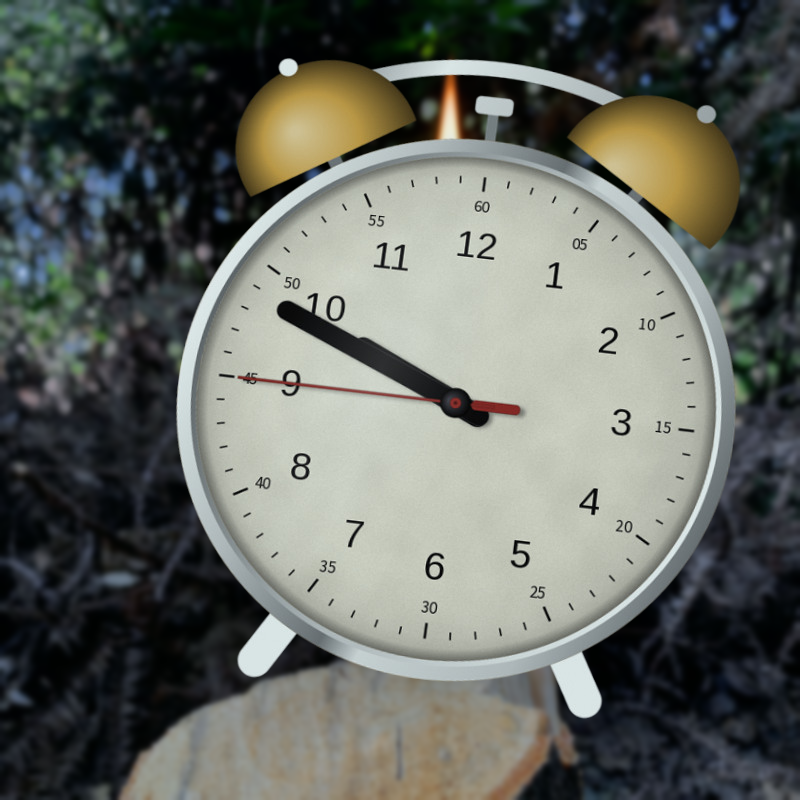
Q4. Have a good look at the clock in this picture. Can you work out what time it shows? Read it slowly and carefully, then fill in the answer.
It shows 9:48:45
